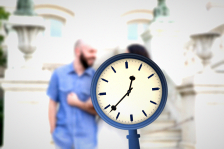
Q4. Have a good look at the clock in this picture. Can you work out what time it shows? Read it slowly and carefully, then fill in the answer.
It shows 12:38
